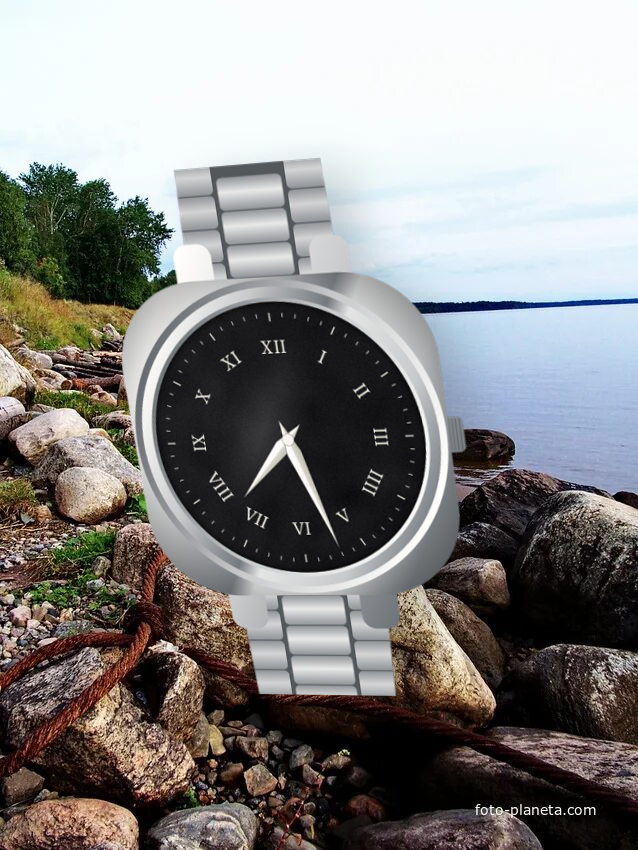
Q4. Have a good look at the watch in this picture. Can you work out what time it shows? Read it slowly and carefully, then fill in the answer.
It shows 7:27
